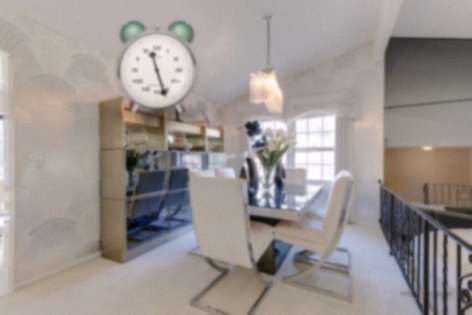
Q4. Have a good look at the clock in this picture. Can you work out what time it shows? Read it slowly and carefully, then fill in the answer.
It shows 11:27
